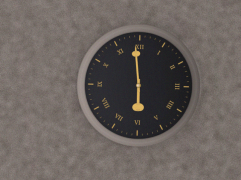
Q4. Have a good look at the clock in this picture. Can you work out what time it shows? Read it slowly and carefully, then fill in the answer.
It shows 5:59
